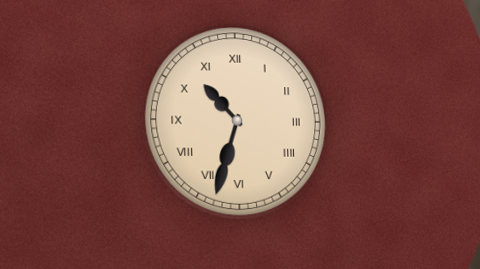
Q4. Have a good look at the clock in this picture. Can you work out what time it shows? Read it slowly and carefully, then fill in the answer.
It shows 10:33
